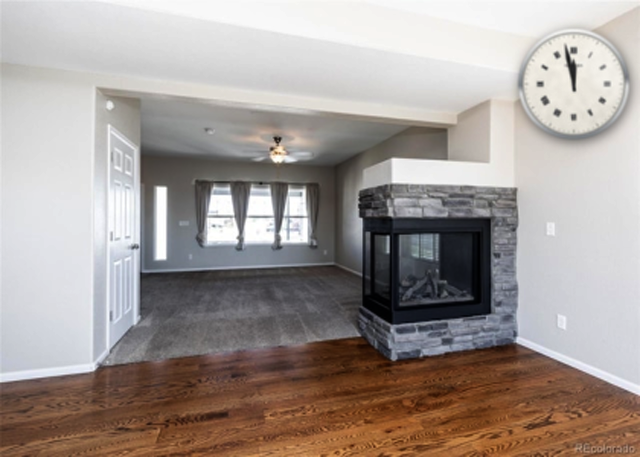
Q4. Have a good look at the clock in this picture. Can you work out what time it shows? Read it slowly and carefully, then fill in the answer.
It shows 11:58
